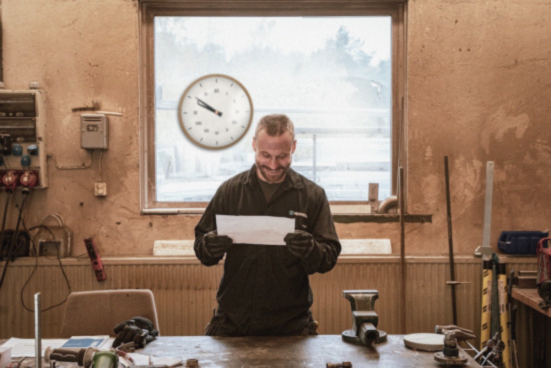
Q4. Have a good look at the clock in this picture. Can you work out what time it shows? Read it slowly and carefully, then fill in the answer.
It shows 9:51
